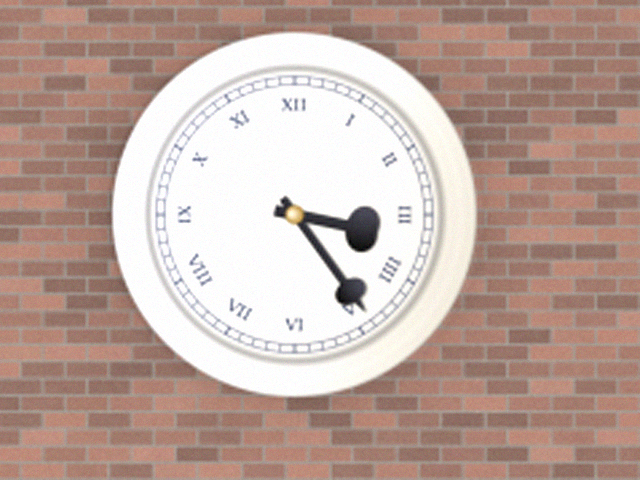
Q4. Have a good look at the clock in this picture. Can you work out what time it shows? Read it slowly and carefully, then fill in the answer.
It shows 3:24
